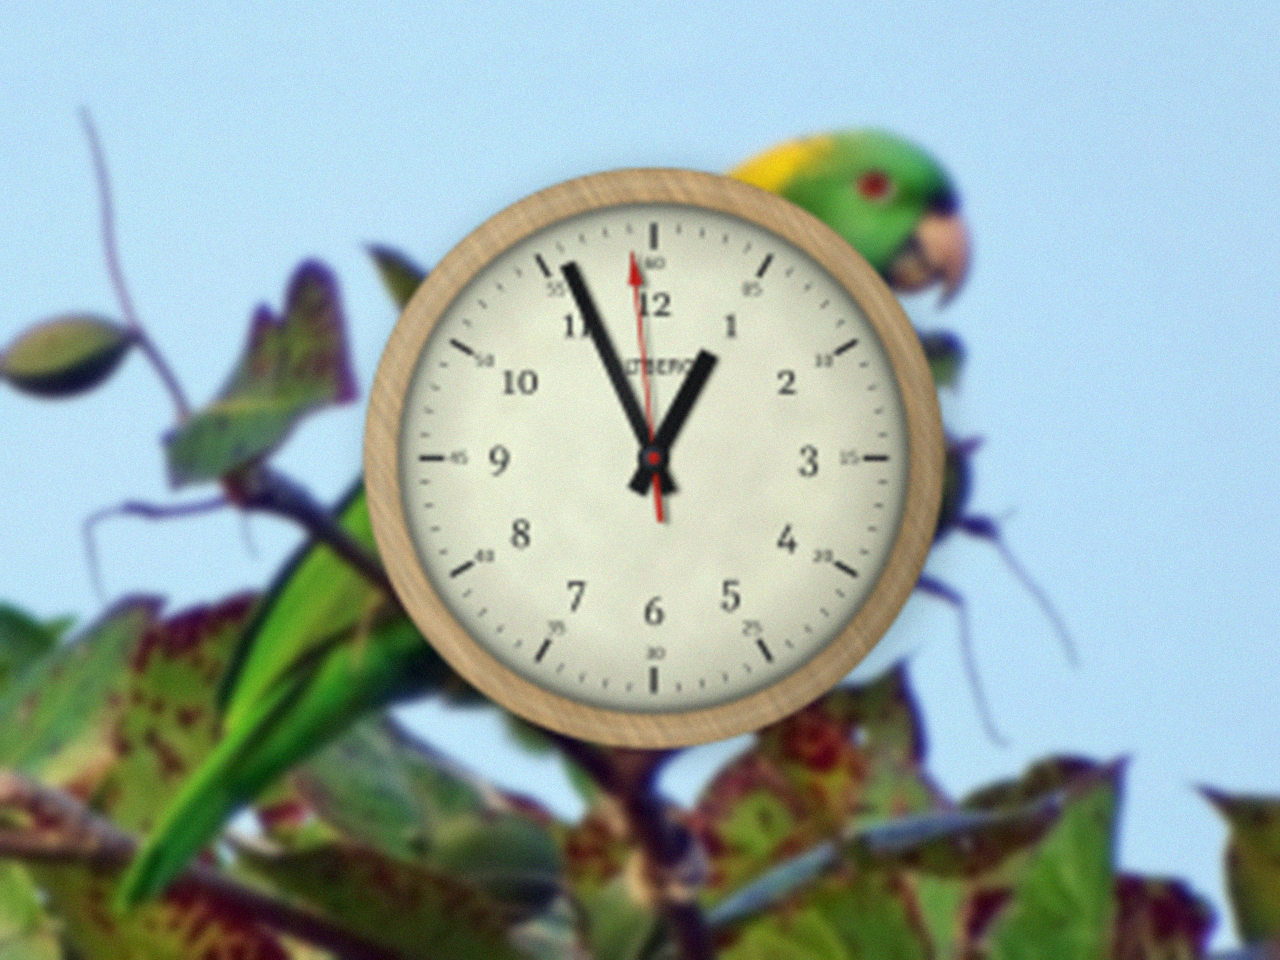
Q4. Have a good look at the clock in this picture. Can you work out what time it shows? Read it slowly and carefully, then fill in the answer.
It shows 12:55:59
